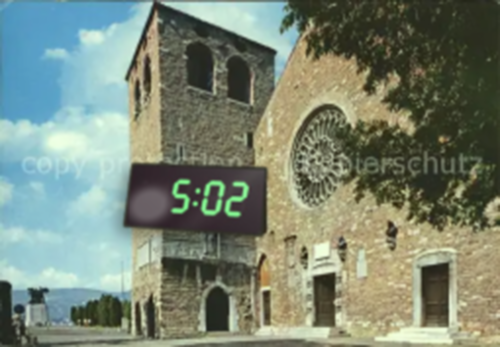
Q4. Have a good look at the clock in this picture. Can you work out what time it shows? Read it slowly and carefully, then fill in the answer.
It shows 5:02
